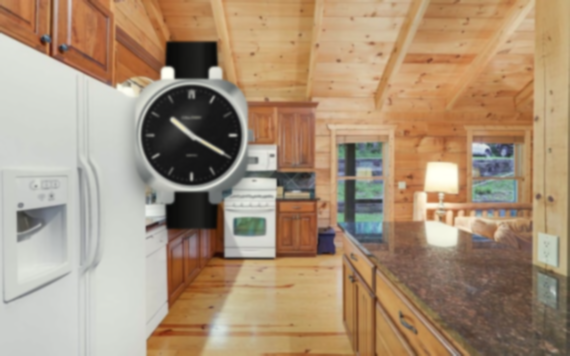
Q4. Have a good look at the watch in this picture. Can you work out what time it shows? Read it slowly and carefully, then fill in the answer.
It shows 10:20
